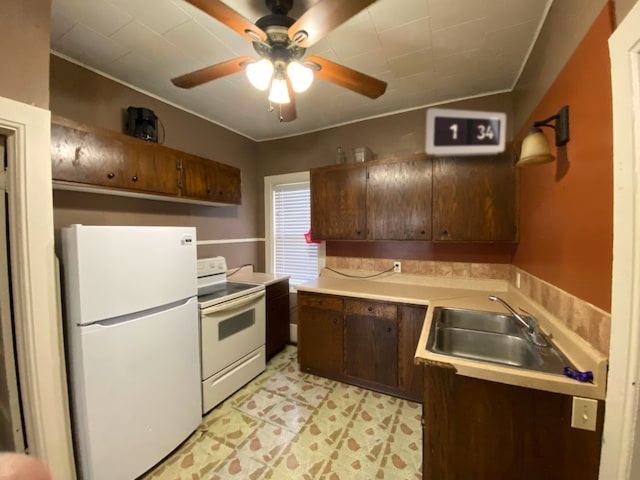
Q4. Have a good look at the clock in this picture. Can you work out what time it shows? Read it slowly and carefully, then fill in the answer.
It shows 1:34
